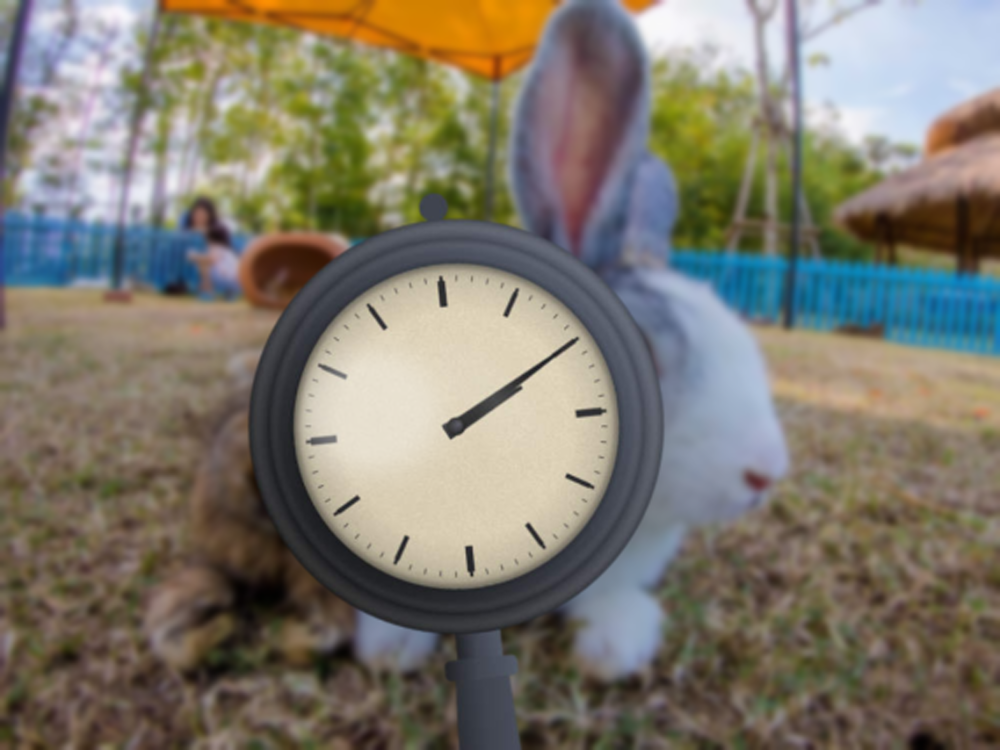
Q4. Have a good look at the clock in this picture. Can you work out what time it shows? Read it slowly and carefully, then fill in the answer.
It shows 2:10
